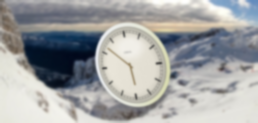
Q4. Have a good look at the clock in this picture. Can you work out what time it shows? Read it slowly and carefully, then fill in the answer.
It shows 5:52
